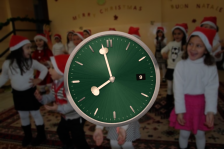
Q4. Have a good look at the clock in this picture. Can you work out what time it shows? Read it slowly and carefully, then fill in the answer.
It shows 7:58
